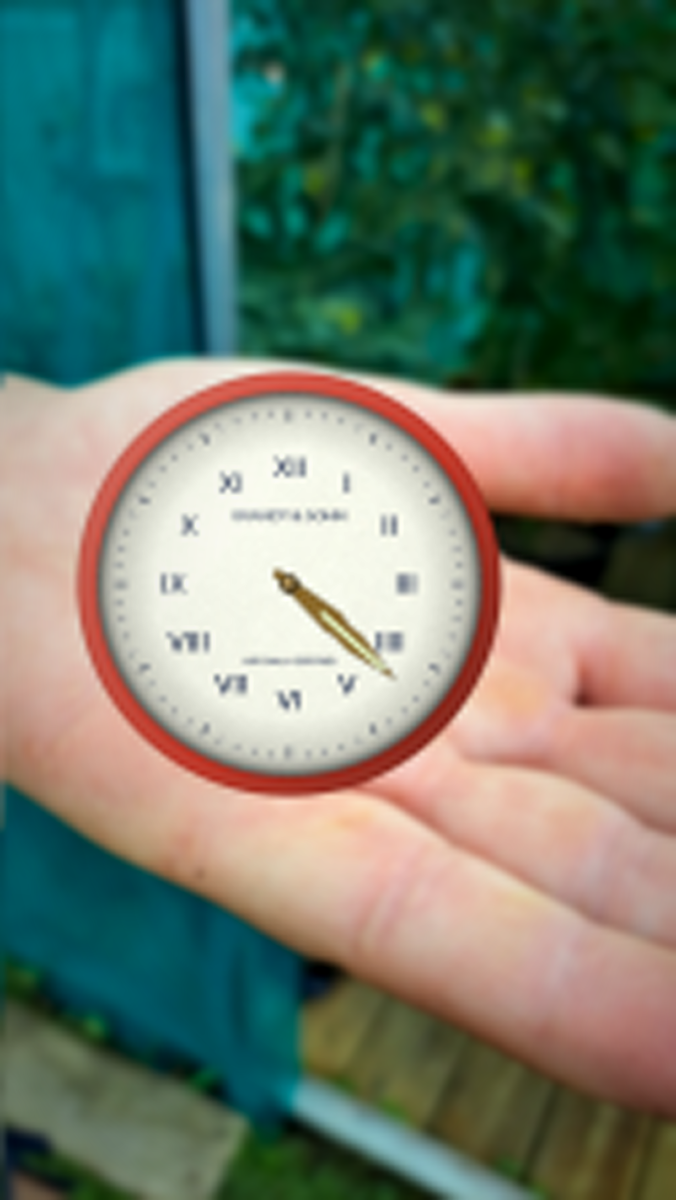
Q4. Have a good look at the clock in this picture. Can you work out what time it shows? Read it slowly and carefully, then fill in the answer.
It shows 4:22
